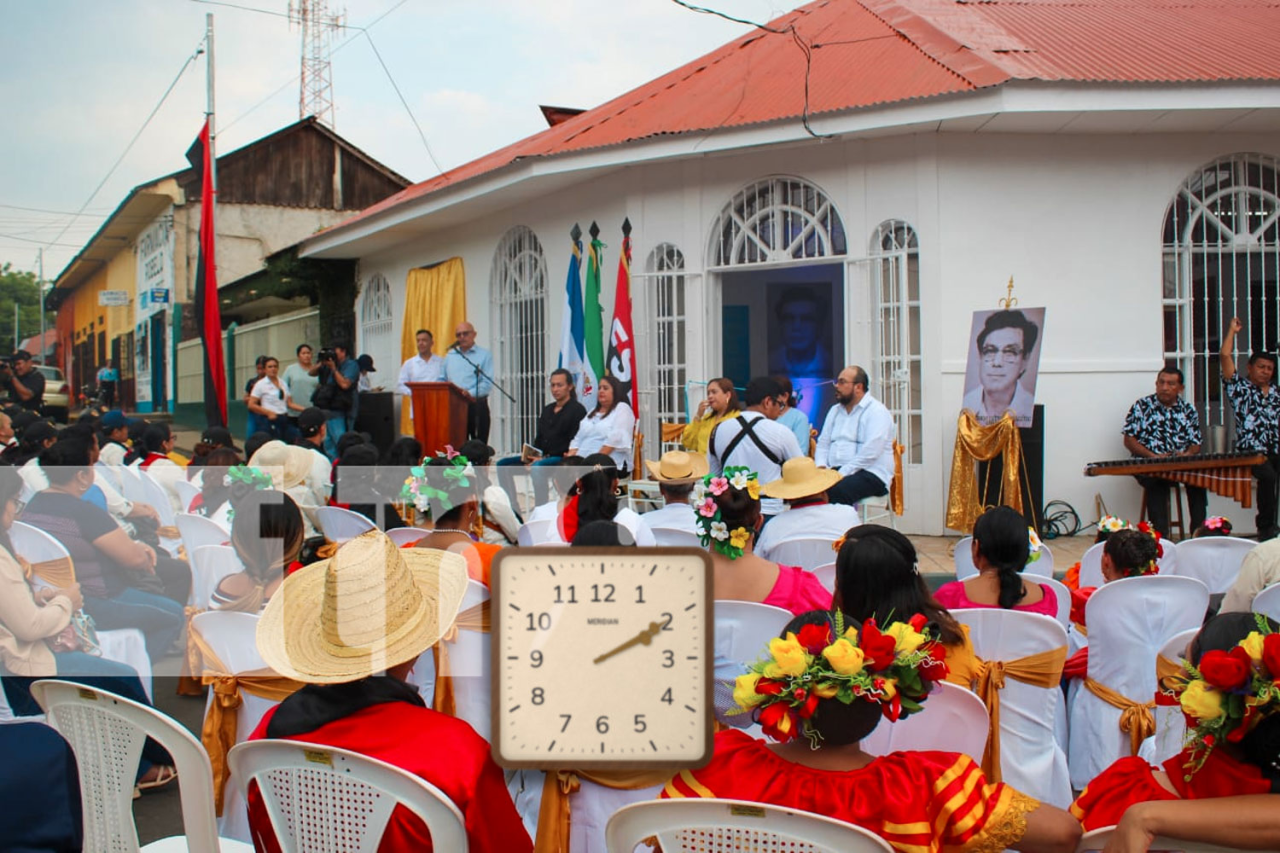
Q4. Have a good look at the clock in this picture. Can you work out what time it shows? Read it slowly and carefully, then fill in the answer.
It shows 2:10
